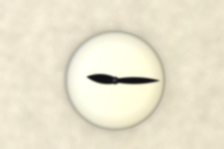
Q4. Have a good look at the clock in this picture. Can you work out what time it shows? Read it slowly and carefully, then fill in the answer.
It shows 9:15
